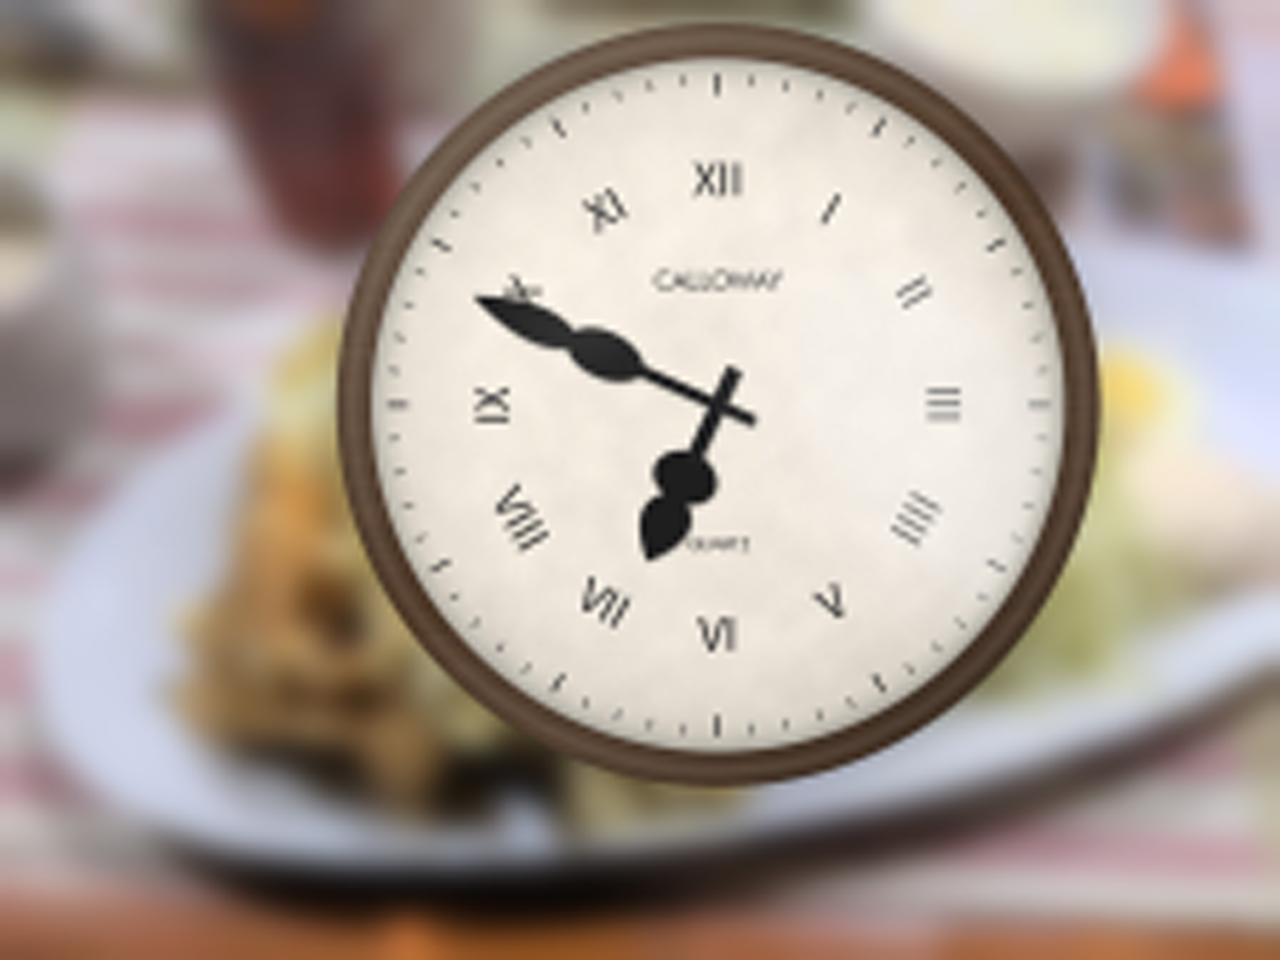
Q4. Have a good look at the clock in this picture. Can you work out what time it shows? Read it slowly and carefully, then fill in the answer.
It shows 6:49
